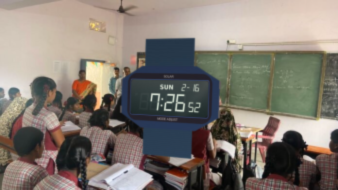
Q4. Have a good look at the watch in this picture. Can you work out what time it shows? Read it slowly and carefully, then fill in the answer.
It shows 7:26:52
